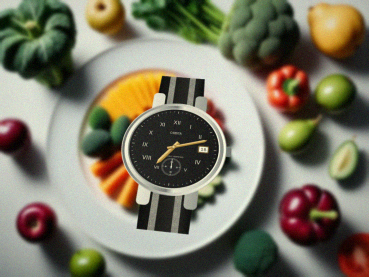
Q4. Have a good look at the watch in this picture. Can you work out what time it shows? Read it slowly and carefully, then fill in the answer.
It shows 7:12
